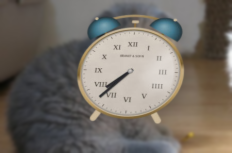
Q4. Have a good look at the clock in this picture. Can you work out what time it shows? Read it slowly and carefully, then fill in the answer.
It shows 7:37
